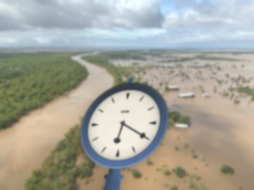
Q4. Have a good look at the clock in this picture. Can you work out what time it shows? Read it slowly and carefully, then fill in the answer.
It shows 6:20
